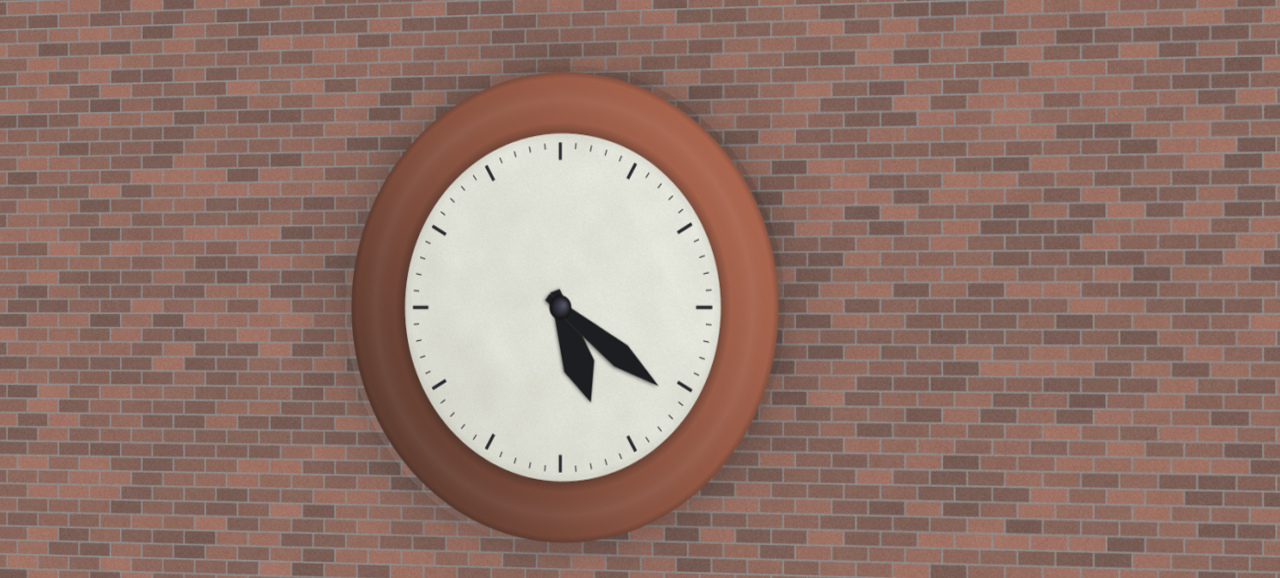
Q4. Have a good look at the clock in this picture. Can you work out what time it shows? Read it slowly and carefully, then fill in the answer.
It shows 5:21
